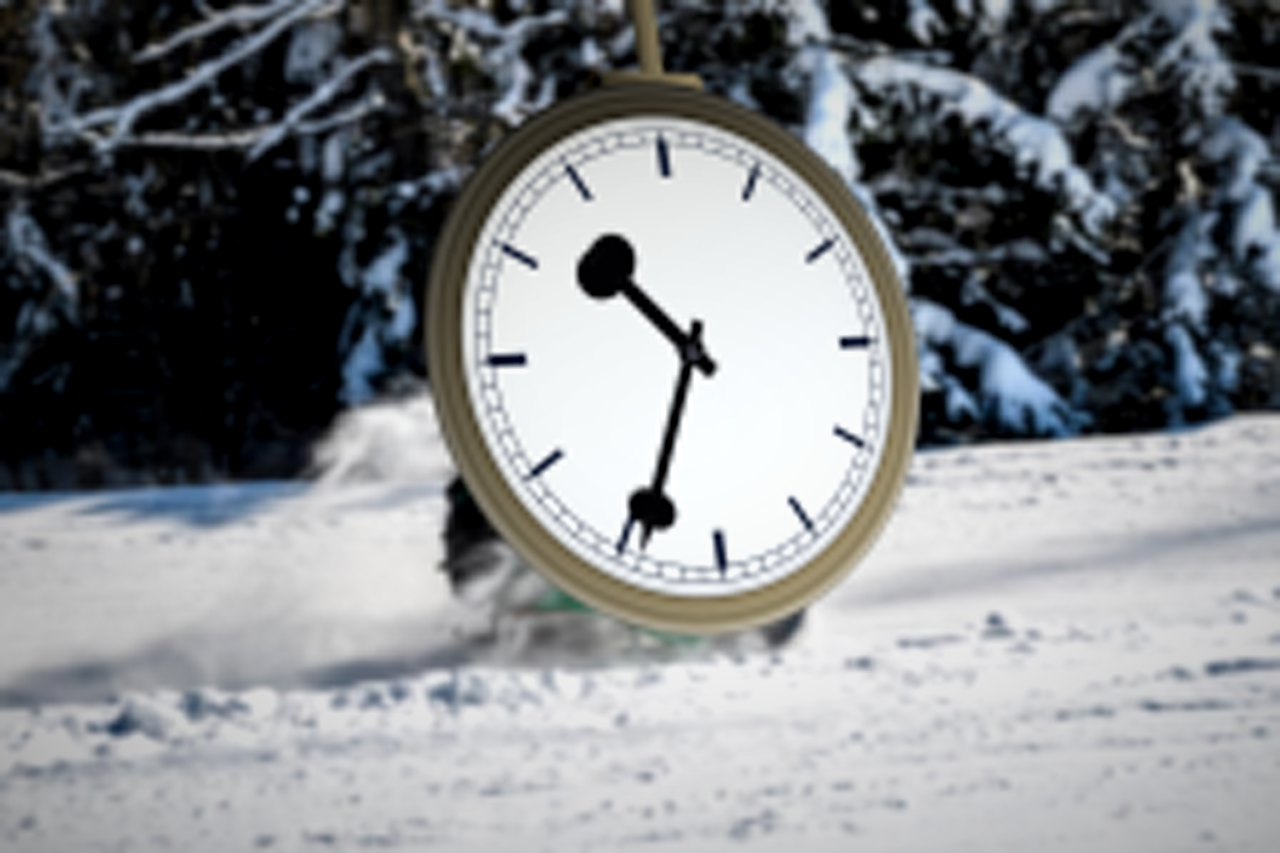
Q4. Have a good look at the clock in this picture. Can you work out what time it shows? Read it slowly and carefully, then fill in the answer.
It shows 10:34
